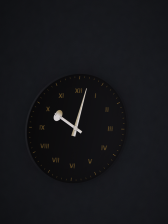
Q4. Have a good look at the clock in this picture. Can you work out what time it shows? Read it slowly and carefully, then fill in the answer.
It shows 10:02
